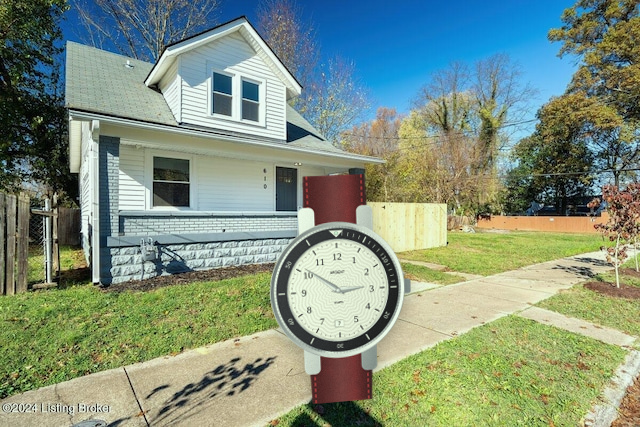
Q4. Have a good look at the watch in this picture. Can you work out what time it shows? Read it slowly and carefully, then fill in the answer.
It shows 2:51
